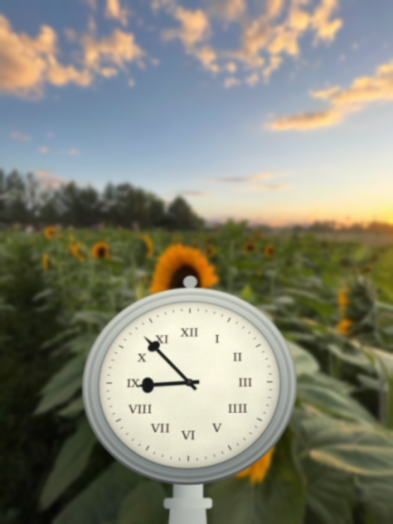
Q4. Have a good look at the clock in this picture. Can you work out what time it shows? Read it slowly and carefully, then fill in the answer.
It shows 8:53
